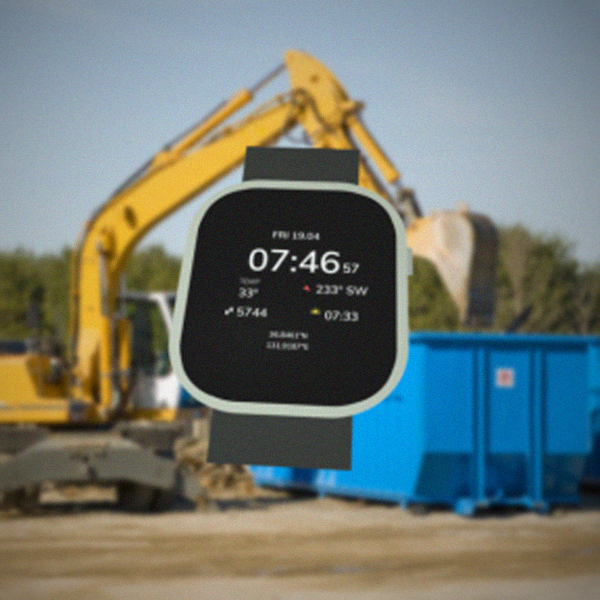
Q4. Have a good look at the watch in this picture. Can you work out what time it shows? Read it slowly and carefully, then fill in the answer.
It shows 7:46
